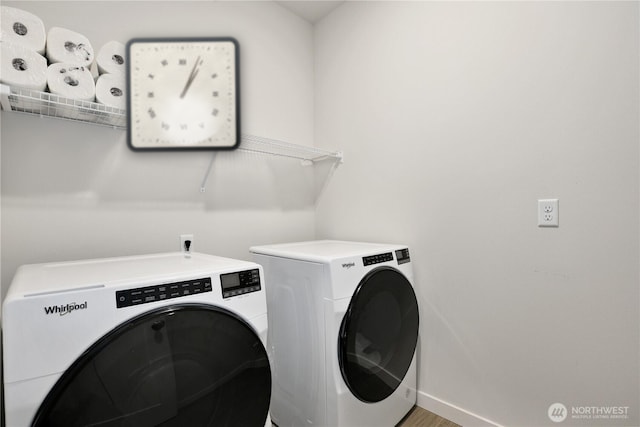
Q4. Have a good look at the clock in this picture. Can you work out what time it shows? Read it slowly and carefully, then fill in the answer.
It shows 1:04
